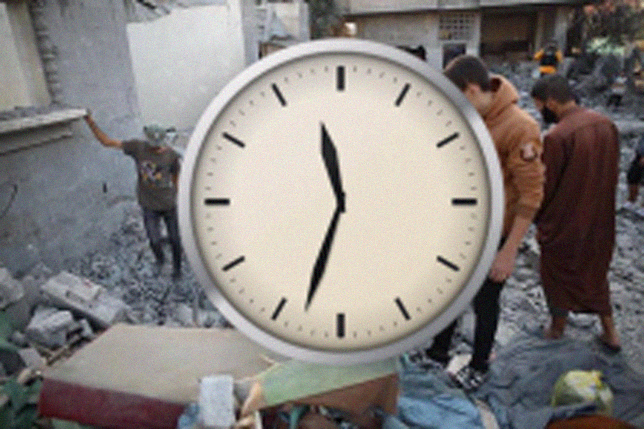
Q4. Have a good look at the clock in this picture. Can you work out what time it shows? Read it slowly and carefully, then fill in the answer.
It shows 11:33
